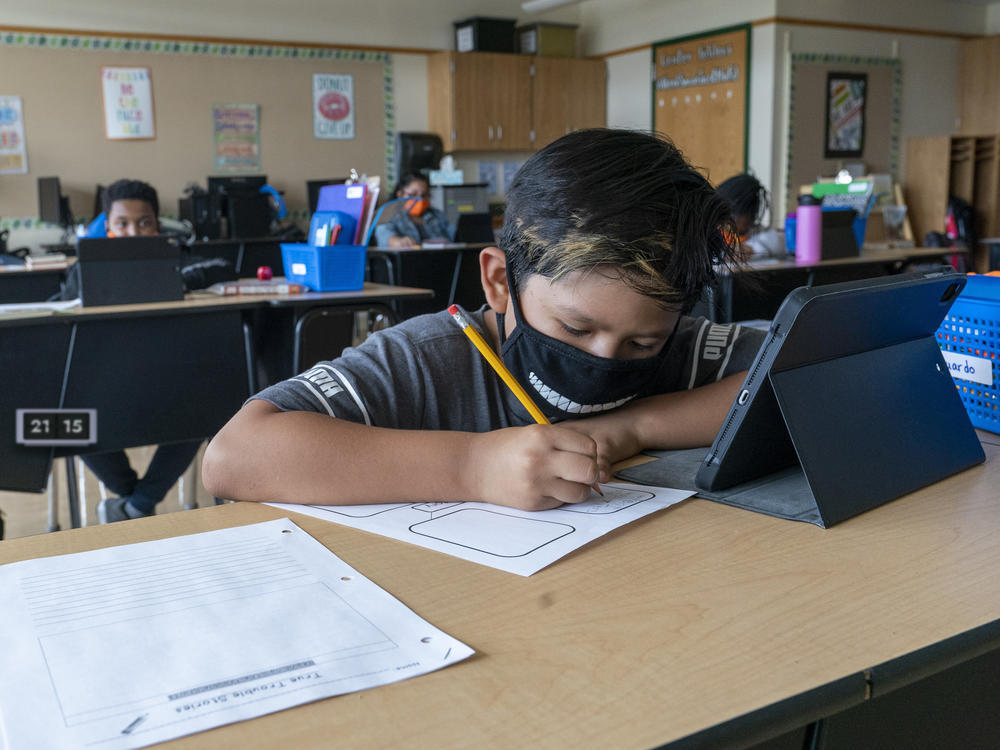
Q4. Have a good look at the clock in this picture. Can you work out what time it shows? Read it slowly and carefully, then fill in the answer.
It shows 21:15
